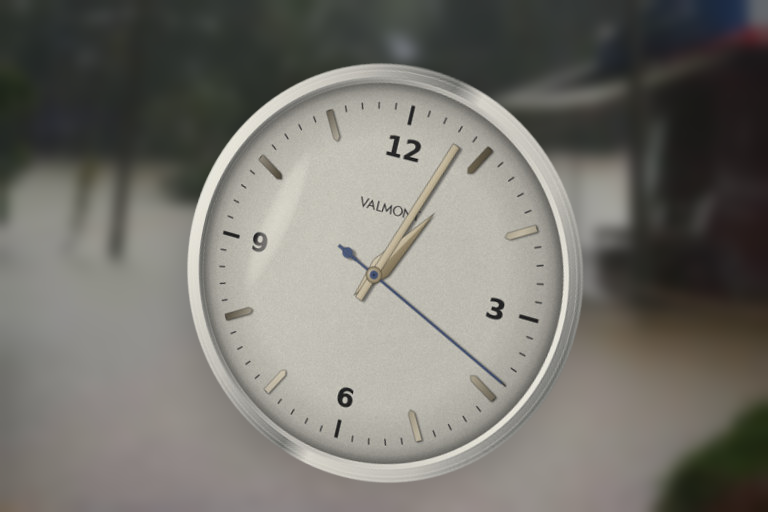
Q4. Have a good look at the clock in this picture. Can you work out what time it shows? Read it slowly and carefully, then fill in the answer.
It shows 1:03:19
